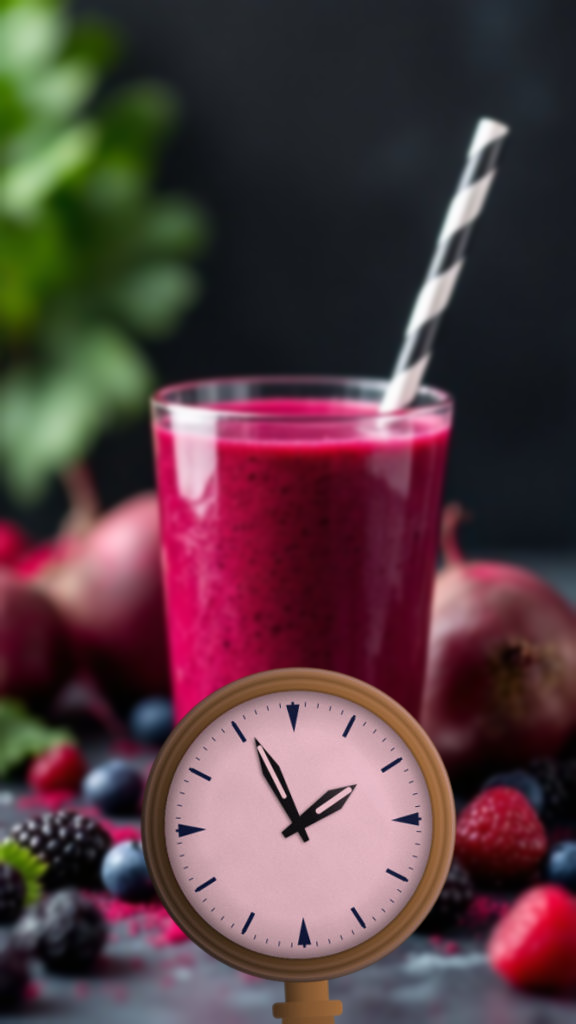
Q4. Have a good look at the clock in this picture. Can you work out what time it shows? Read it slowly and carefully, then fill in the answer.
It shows 1:56
